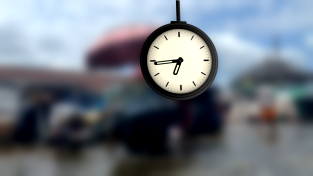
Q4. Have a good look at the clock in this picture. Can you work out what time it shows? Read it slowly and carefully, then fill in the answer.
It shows 6:44
